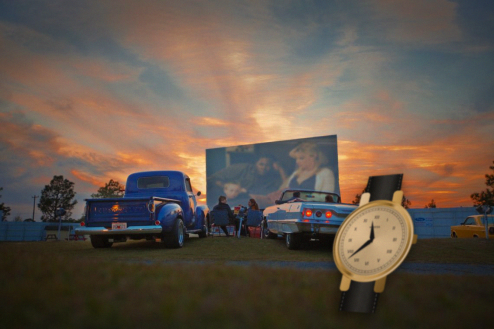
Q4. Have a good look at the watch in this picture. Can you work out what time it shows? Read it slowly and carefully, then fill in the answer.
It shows 11:38
